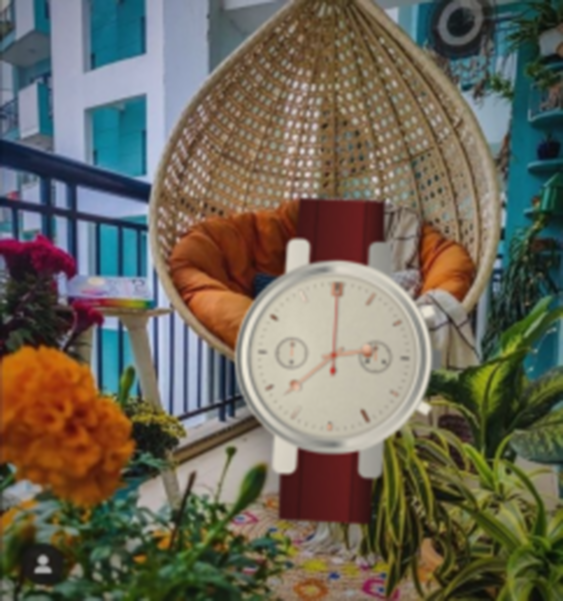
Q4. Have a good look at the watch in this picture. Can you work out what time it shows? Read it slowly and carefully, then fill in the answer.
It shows 2:38
